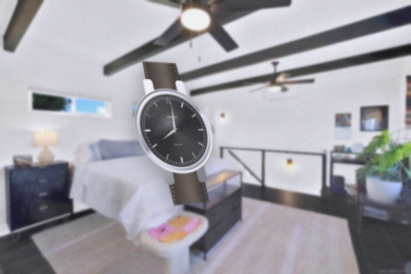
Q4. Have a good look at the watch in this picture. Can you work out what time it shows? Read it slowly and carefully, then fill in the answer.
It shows 8:01
